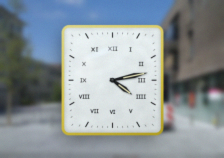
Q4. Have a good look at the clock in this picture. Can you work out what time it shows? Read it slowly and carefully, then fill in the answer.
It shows 4:13
